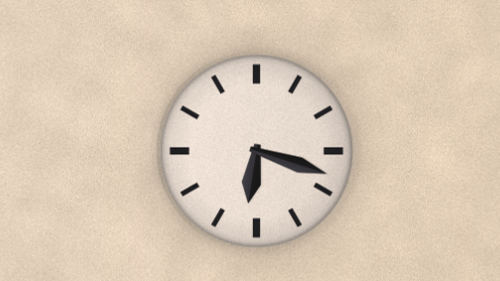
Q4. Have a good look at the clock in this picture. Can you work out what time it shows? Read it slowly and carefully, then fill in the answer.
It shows 6:18
